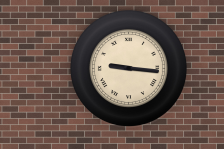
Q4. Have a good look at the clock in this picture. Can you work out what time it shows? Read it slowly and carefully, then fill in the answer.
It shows 9:16
